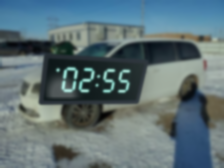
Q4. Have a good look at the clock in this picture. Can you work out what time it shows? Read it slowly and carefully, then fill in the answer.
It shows 2:55
